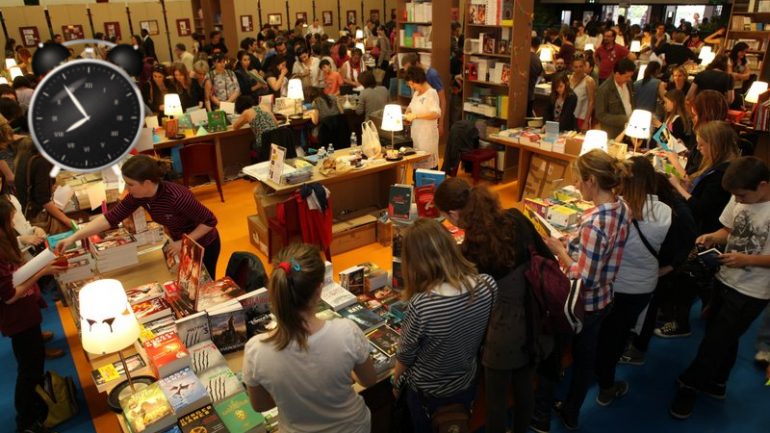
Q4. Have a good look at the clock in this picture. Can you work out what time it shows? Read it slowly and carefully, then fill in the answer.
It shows 7:54
